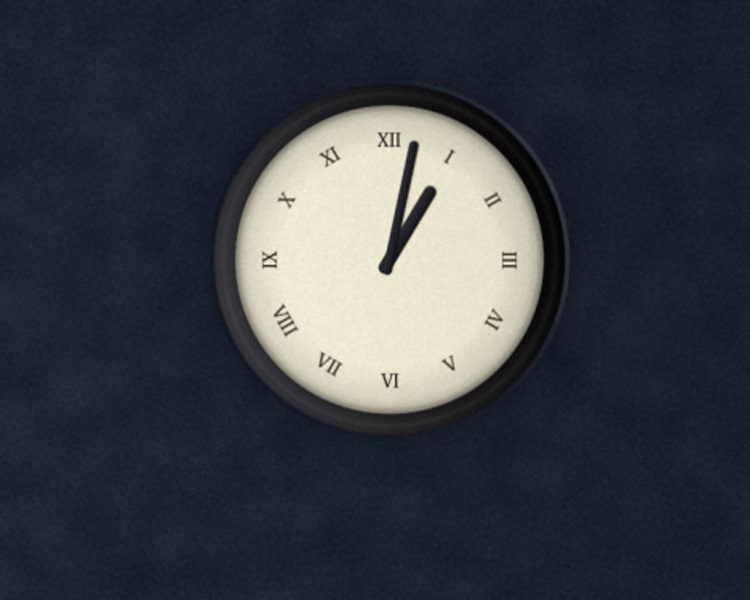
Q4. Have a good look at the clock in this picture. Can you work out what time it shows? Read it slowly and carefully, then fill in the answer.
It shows 1:02
